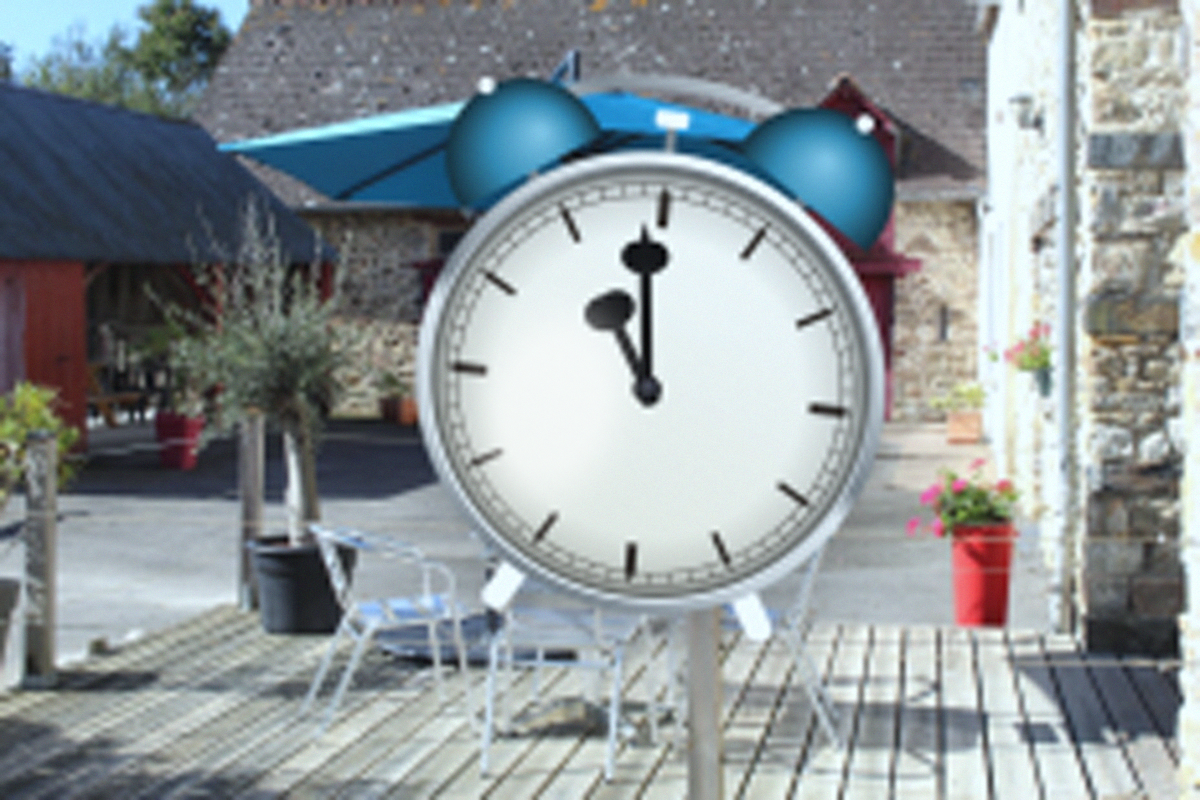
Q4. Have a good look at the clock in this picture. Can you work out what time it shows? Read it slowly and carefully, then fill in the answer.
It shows 10:59
